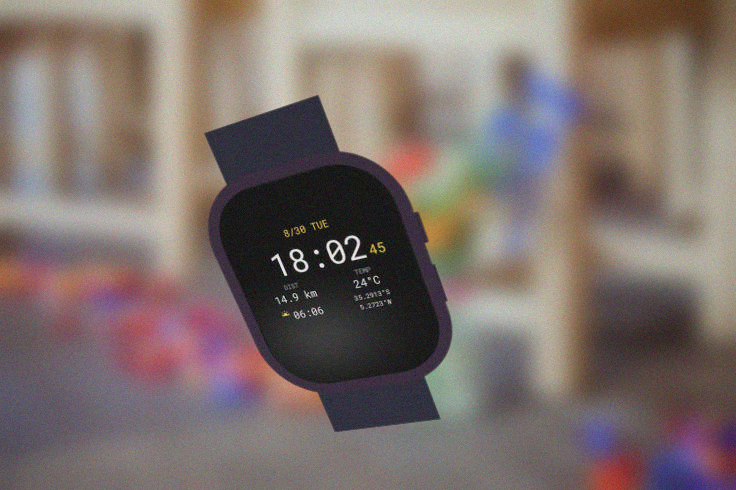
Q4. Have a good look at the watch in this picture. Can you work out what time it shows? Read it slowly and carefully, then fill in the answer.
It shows 18:02:45
